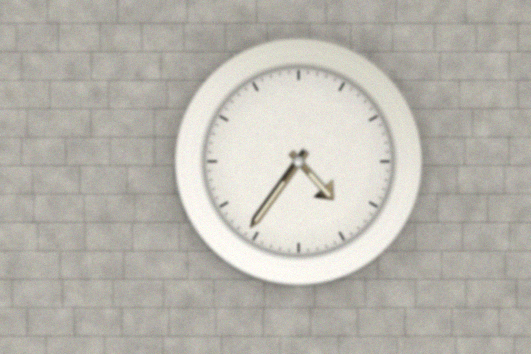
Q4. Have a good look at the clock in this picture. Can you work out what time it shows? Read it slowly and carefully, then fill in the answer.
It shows 4:36
